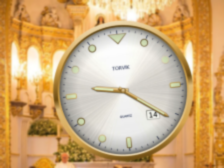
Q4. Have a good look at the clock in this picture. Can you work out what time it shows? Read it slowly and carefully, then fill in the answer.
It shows 9:21
